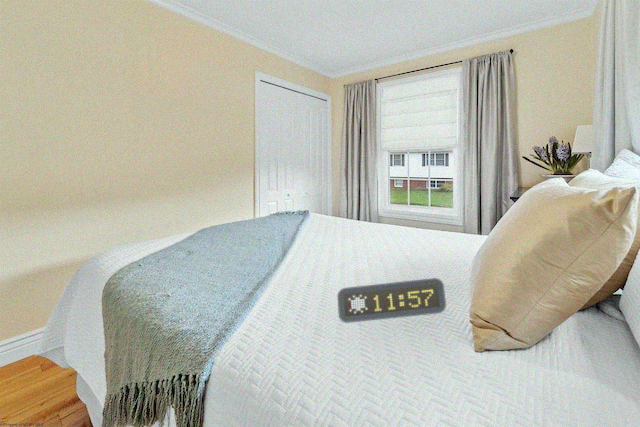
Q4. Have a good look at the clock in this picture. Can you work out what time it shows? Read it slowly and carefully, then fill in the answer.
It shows 11:57
